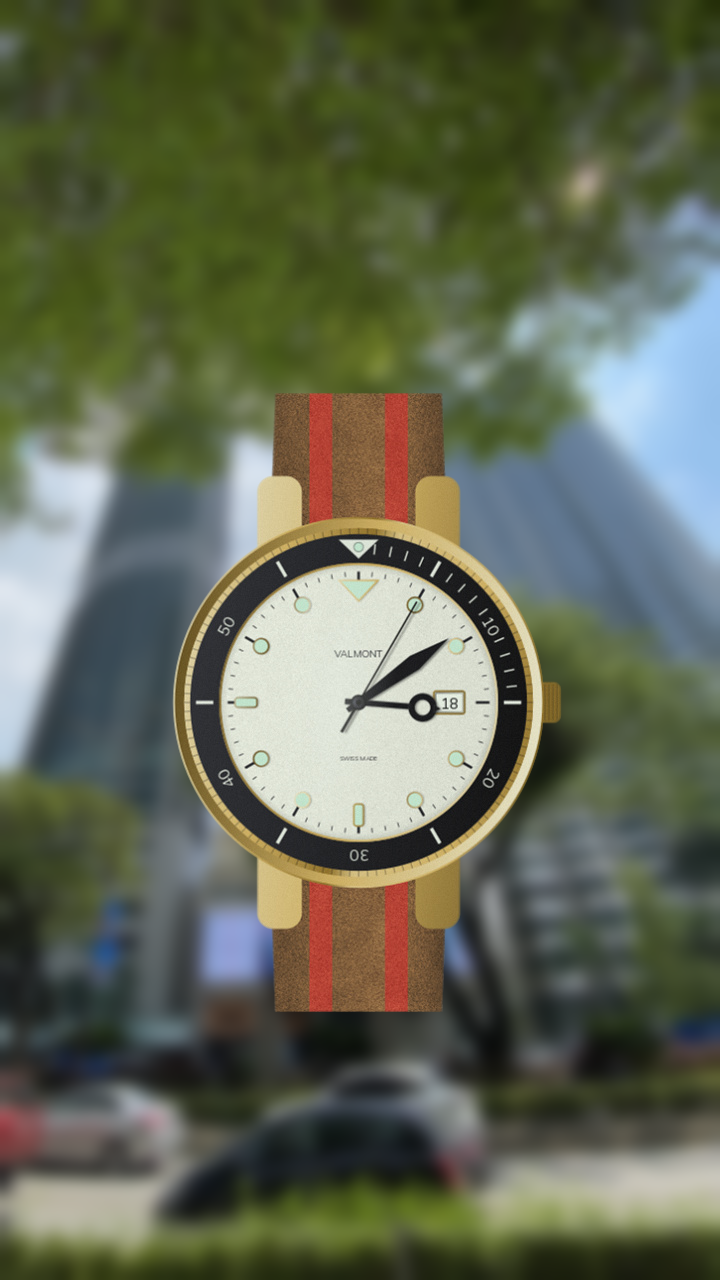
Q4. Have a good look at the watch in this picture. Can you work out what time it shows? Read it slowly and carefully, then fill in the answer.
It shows 3:09:05
